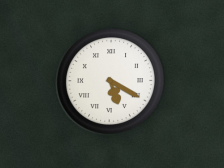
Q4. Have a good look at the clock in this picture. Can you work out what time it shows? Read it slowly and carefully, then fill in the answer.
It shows 5:20
